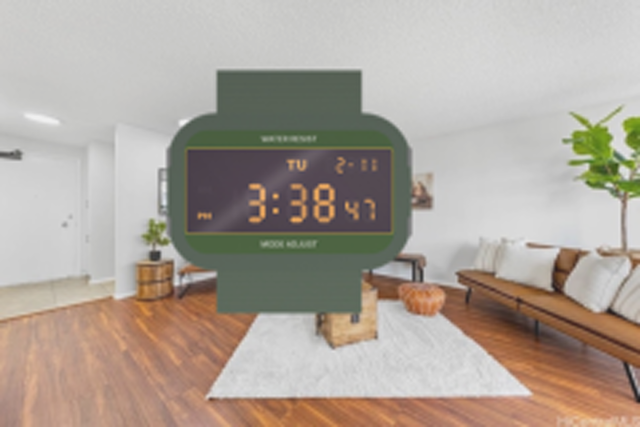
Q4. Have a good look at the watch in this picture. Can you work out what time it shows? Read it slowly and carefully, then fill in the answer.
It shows 3:38:47
